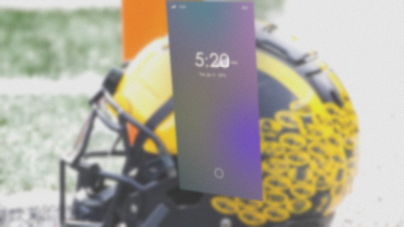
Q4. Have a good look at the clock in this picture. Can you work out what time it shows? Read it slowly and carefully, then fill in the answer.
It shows 5:20
